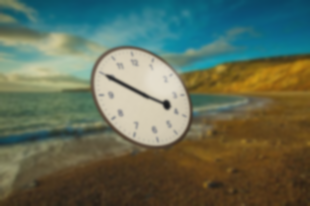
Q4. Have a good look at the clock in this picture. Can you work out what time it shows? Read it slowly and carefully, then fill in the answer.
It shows 3:50
